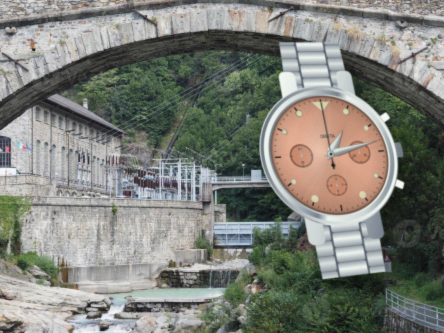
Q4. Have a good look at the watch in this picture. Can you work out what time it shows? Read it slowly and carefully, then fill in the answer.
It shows 1:13
